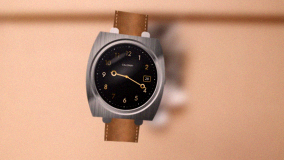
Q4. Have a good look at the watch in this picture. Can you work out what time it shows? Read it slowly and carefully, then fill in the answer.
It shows 9:19
